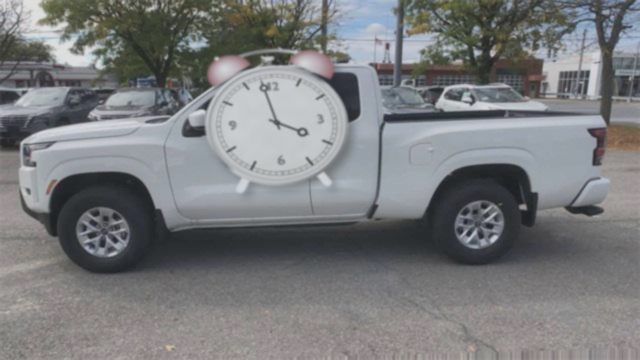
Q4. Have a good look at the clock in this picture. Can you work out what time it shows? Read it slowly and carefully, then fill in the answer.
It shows 3:58
